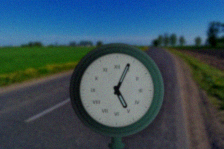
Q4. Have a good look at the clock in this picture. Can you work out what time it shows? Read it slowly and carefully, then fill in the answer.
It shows 5:04
